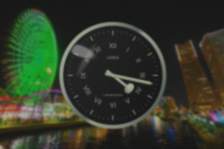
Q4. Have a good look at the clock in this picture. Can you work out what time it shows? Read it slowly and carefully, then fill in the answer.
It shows 4:17
